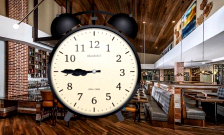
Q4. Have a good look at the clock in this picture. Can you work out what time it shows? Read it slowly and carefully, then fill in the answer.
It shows 8:45
